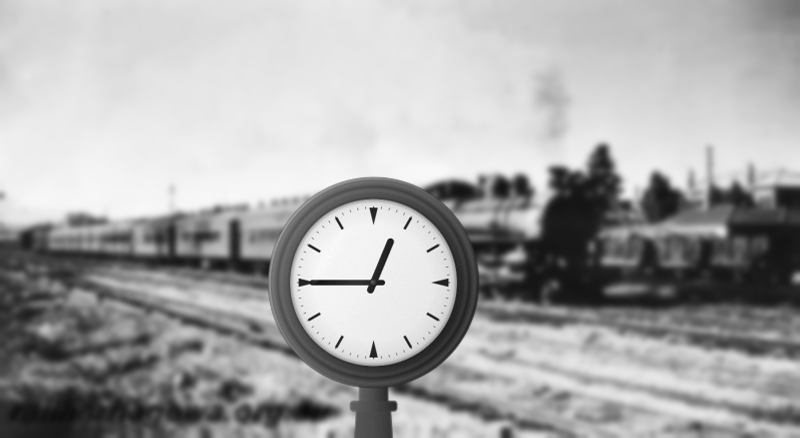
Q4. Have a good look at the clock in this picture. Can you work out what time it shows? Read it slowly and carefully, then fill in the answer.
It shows 12:45
